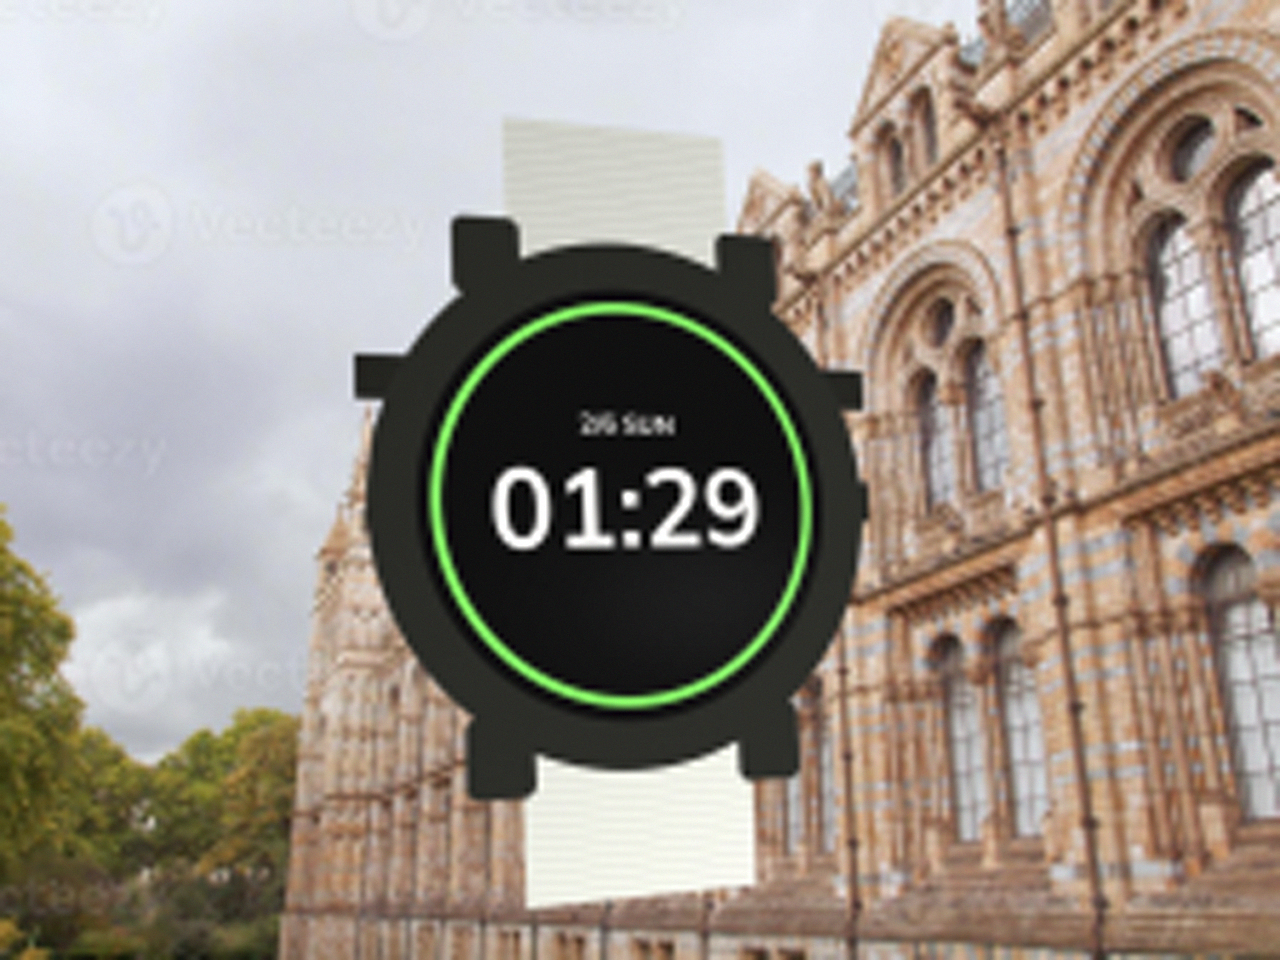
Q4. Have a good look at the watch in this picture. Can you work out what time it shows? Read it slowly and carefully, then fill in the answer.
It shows 1:29
